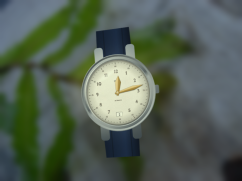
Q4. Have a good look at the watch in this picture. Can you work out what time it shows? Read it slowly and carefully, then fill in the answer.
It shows 12:13
